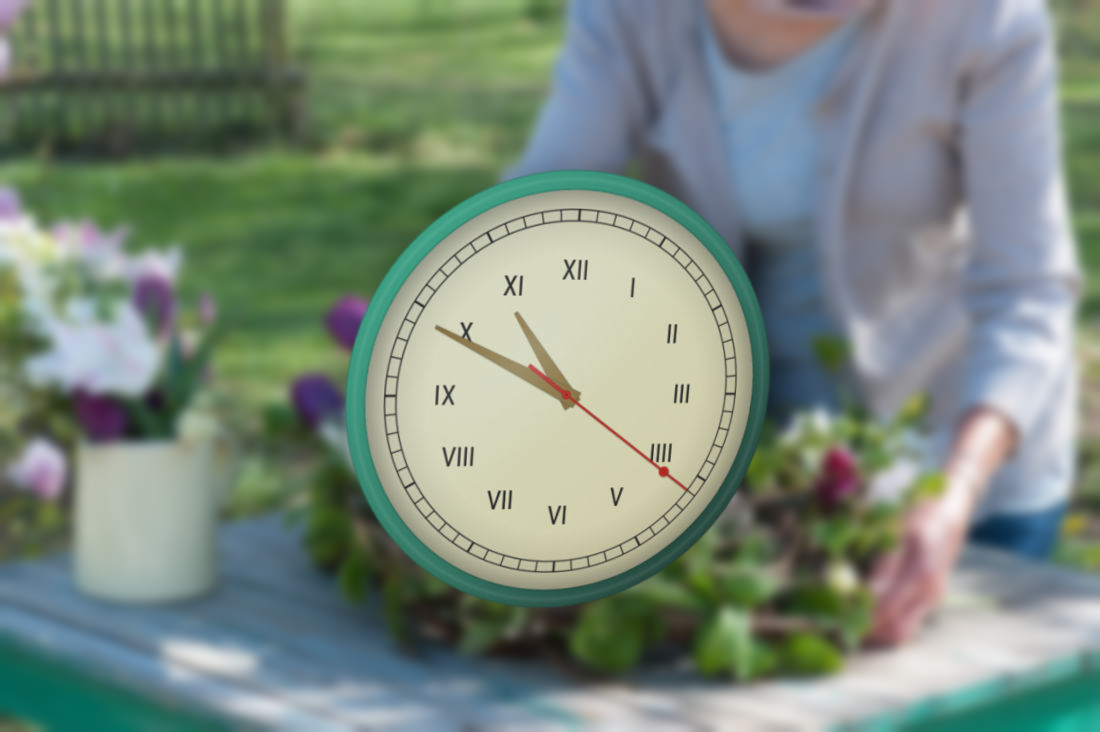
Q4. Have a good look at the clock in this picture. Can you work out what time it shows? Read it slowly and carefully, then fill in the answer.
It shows 10:49:21
